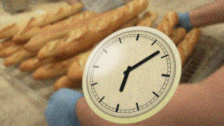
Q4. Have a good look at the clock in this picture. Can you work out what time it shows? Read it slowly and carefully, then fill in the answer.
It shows 6:08
